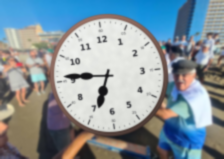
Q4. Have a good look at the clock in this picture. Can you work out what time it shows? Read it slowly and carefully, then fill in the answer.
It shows 6:46
